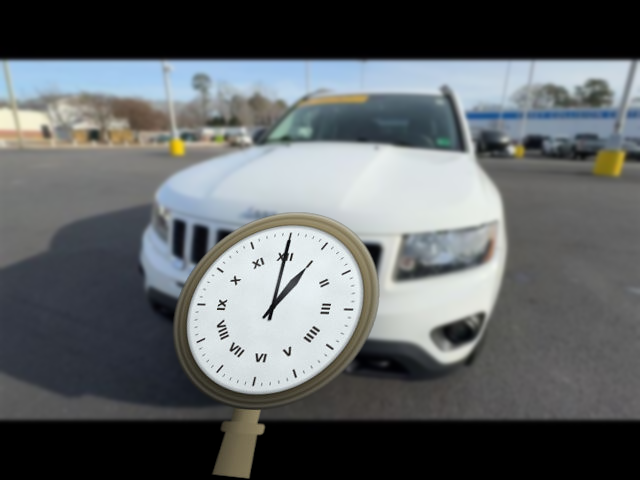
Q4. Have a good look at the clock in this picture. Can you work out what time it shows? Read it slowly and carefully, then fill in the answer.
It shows 1:00
